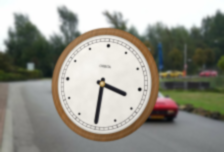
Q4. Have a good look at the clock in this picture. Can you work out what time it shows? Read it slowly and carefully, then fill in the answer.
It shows 3:30
